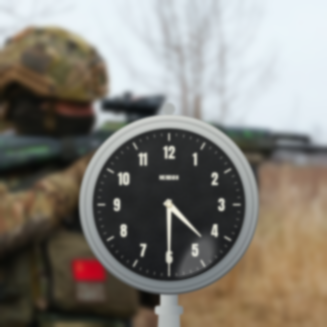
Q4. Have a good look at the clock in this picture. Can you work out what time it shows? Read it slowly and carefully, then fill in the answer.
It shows 4:30
